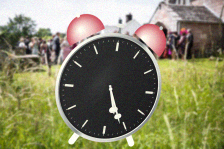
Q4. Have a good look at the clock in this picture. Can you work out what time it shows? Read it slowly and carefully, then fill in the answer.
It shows 5:26
